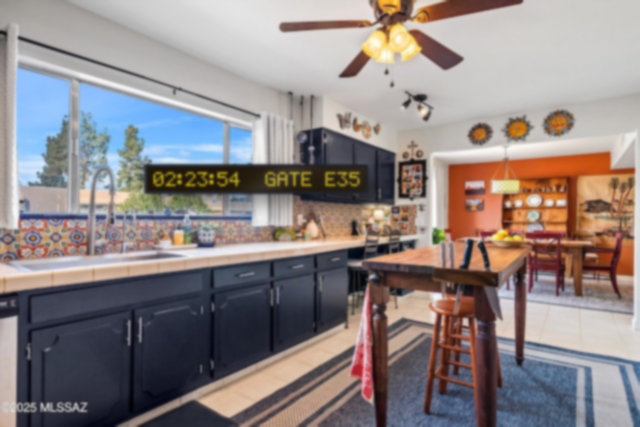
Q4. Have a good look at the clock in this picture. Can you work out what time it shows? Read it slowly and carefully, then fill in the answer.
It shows 2:23:54
